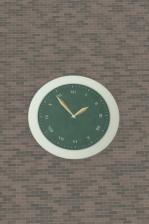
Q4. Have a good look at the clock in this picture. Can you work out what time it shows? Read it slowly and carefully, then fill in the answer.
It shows 1:54
